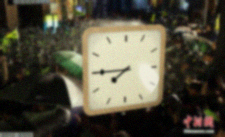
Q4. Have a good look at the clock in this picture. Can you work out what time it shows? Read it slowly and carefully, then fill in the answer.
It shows 7:45
